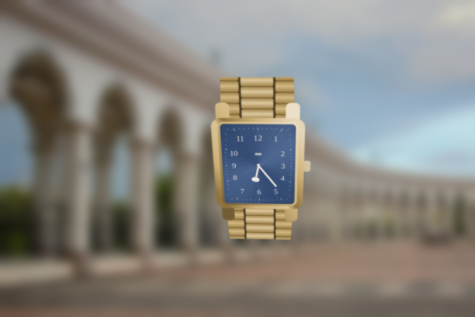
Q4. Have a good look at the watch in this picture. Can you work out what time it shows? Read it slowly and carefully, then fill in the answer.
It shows 6:24
